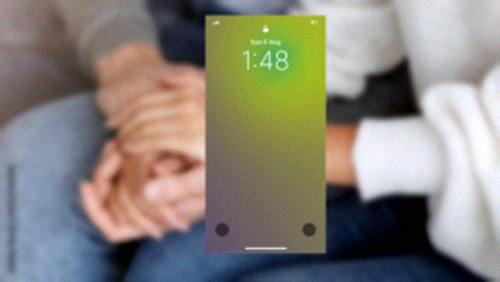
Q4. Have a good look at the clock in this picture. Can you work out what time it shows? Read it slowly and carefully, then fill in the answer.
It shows 1:48
